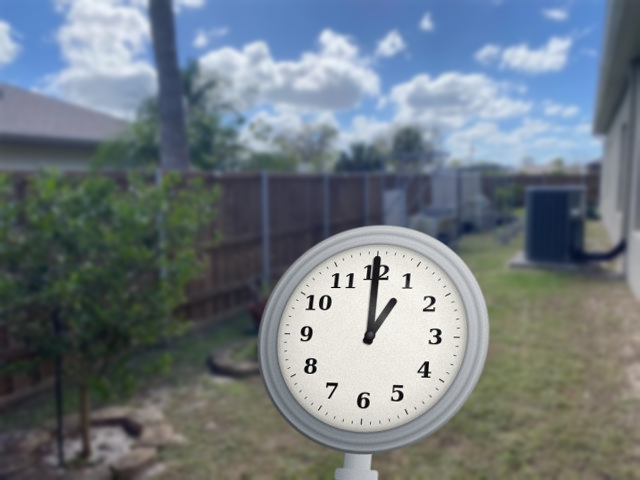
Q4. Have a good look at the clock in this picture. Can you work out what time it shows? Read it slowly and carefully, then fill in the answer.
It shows 1:00
